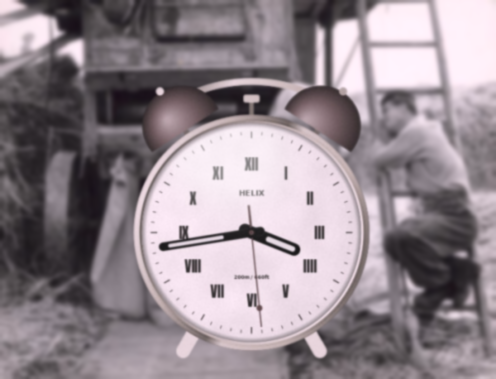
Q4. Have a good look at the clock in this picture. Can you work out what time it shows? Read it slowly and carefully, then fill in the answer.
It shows 3:43:29
